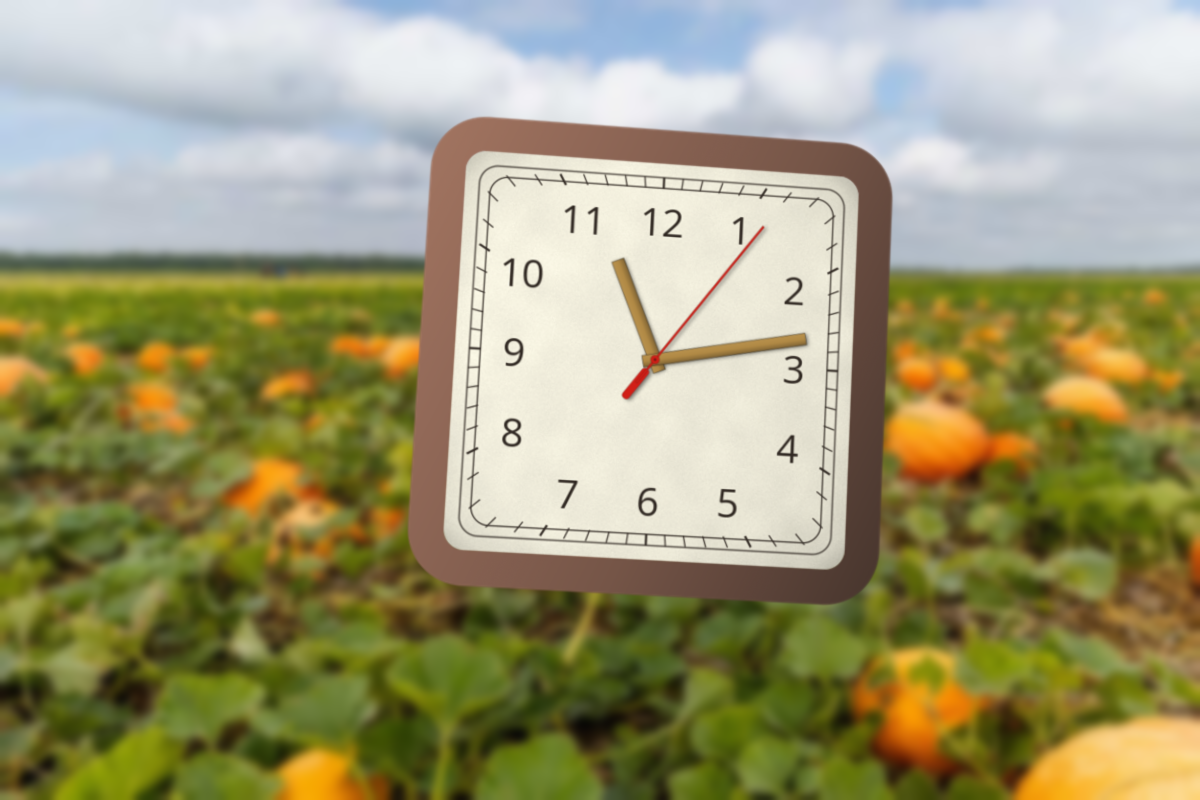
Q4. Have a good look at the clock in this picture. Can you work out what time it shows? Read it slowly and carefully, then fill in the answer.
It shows 11:13:06
